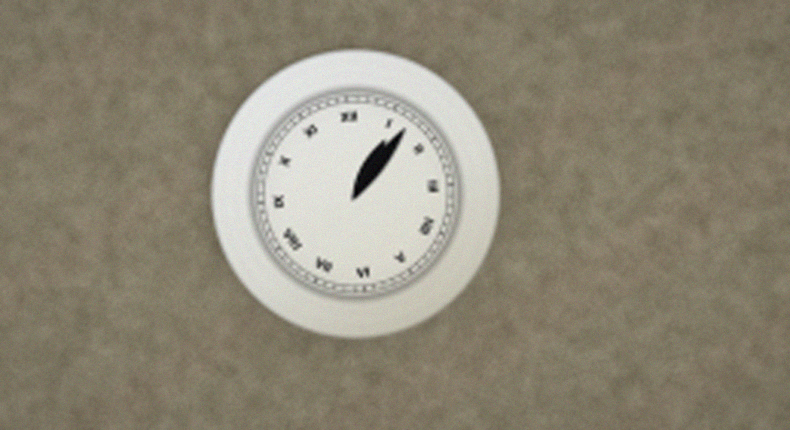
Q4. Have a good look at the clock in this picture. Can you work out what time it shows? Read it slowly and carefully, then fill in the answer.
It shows 1:07
